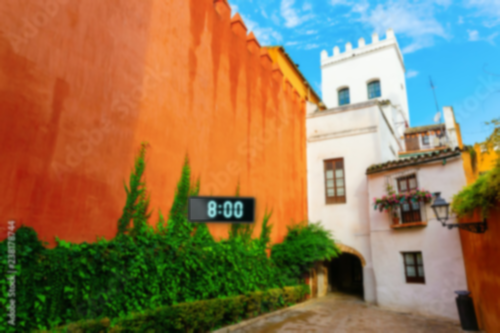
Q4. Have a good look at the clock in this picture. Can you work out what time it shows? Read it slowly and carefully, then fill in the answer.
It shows 8:00
